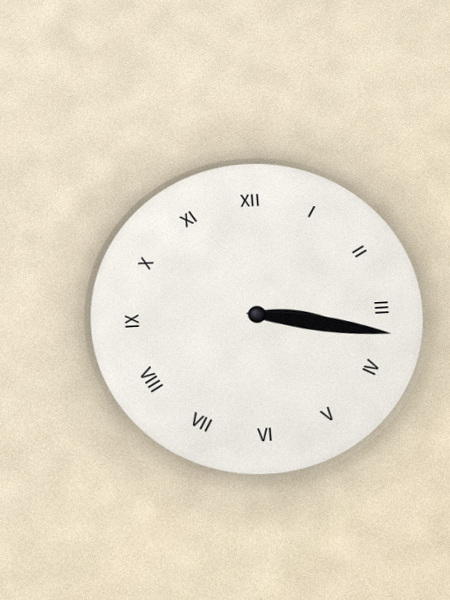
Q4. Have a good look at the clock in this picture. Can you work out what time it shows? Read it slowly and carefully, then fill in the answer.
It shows 3:17
